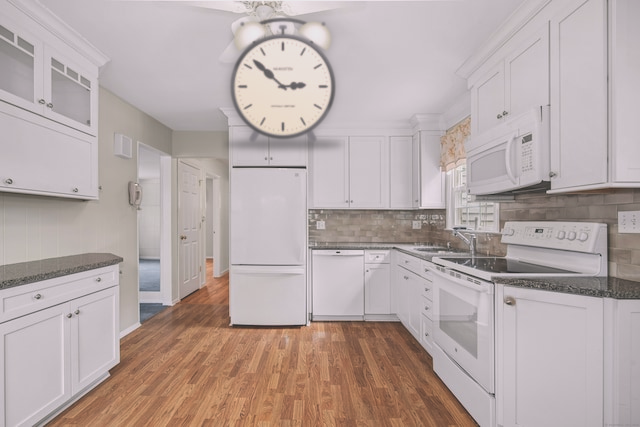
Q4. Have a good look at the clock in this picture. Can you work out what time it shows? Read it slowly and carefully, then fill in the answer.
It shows 2:52
